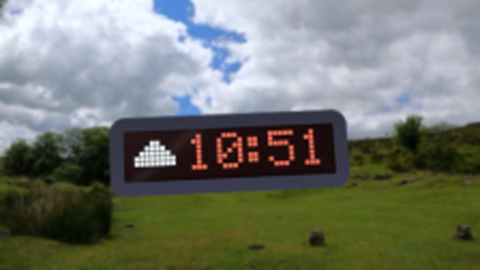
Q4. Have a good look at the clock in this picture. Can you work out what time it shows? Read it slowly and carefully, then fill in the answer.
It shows 10:51
